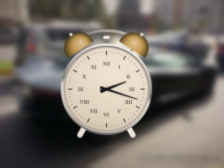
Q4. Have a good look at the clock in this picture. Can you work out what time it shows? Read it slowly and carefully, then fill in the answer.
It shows 2:18
